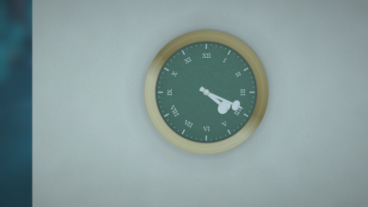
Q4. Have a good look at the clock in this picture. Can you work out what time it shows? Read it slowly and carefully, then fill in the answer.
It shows 4:19
